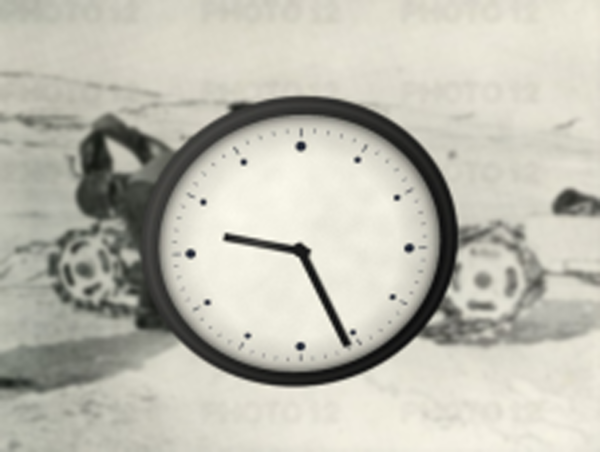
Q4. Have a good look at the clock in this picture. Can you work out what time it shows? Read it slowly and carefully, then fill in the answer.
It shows 9:26
